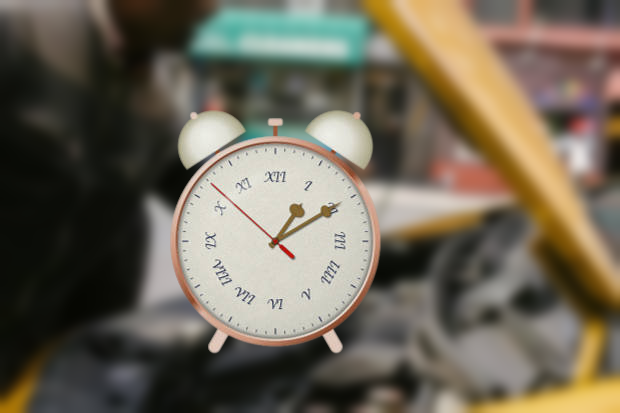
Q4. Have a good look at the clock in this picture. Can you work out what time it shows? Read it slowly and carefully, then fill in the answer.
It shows 1:09:52
